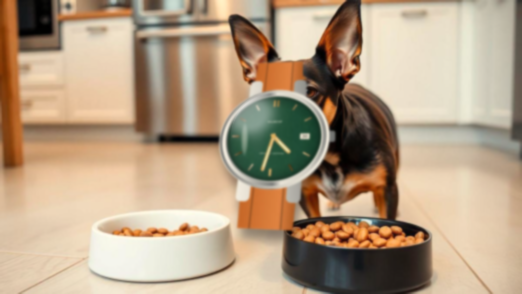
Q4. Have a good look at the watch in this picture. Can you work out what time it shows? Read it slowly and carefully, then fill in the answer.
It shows 4:32
